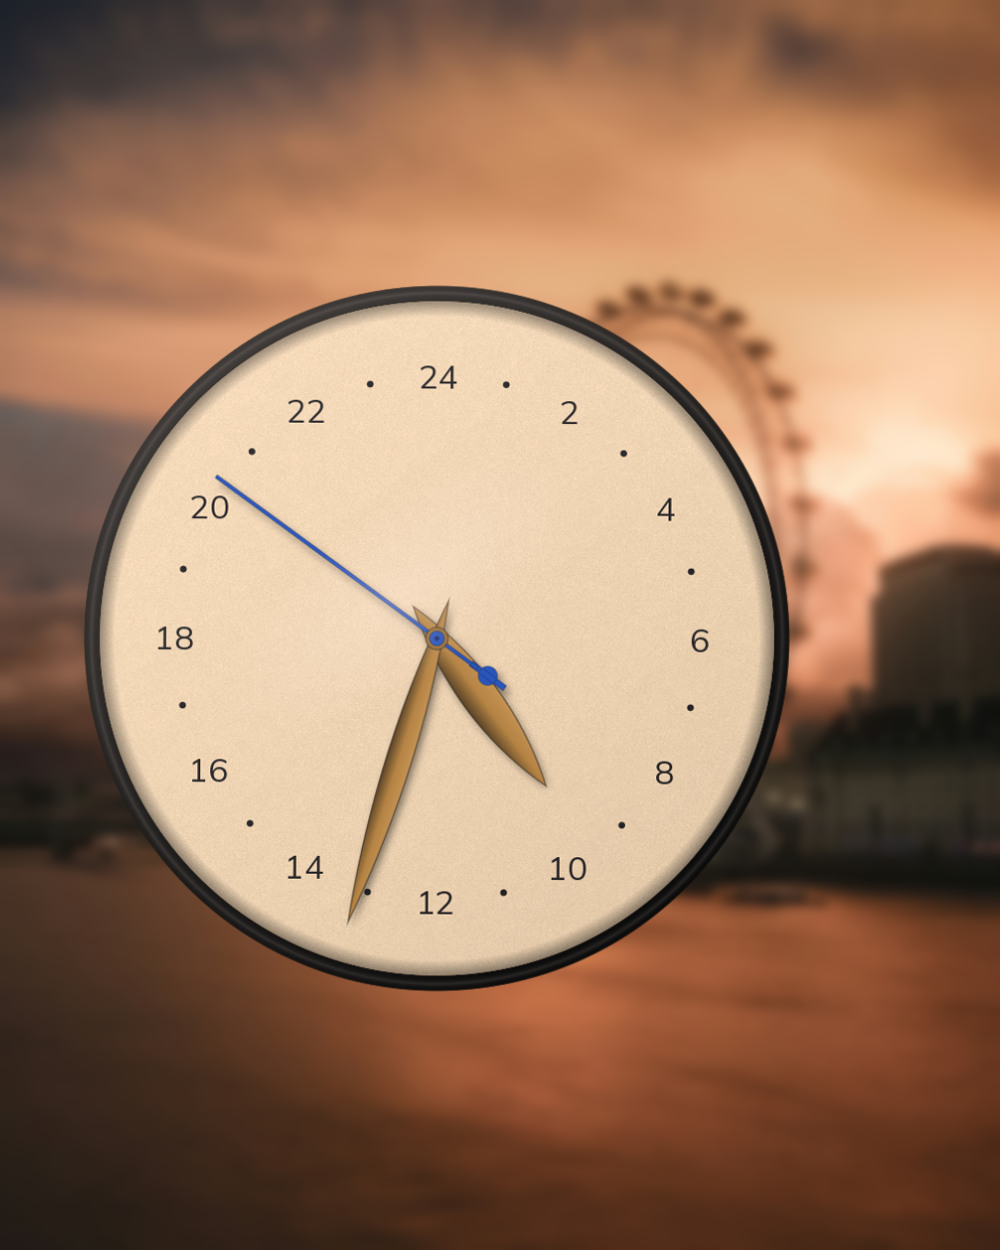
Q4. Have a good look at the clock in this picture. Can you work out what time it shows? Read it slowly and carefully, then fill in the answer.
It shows 9:32:51
